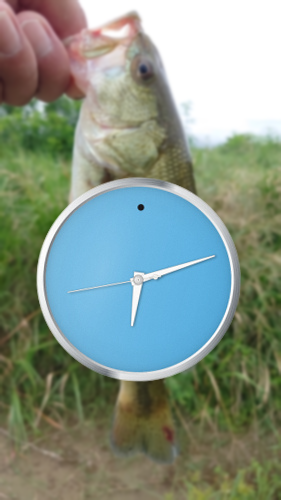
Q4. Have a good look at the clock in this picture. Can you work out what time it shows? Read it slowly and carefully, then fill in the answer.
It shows 6:11:43
